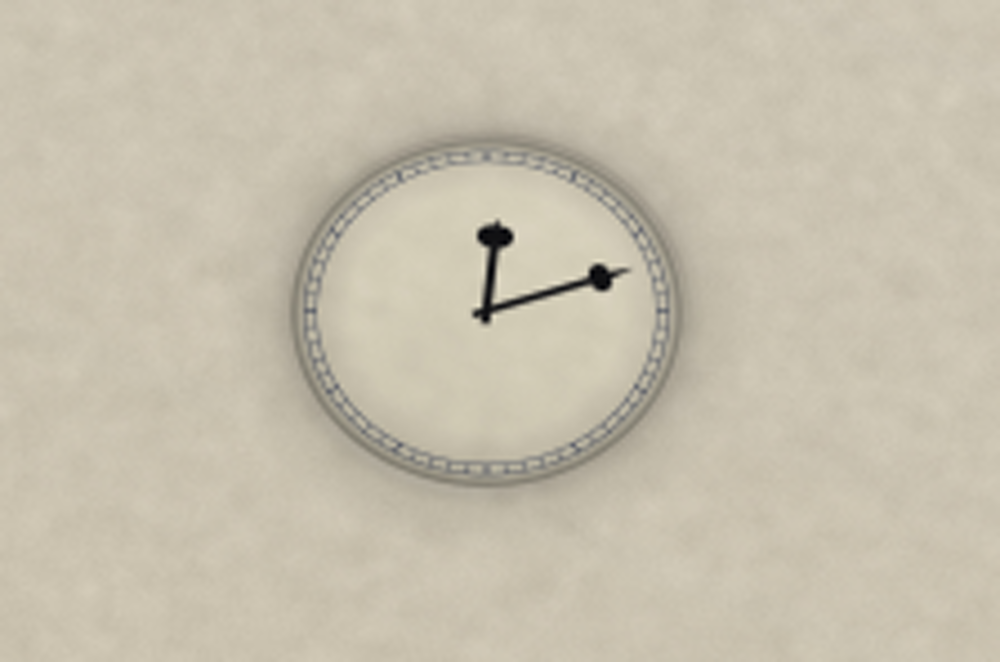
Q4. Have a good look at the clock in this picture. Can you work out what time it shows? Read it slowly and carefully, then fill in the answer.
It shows 12:12
